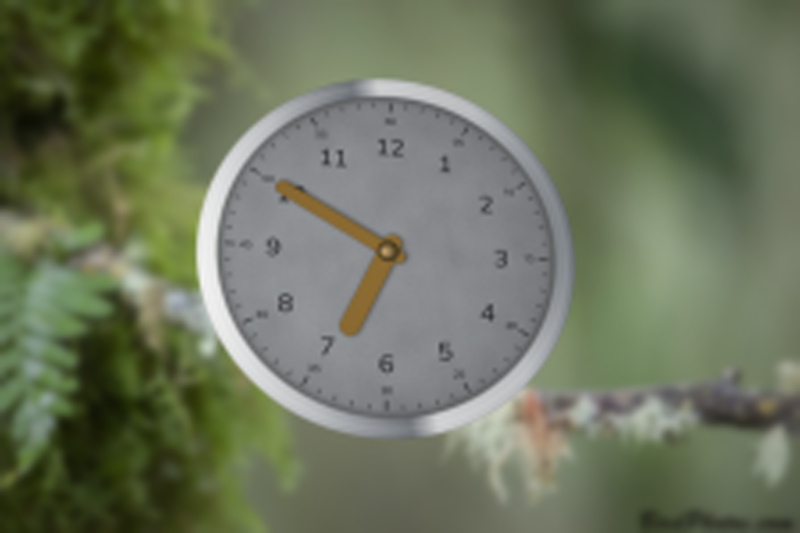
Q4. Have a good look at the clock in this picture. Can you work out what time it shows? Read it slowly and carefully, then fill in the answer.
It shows 6:50
